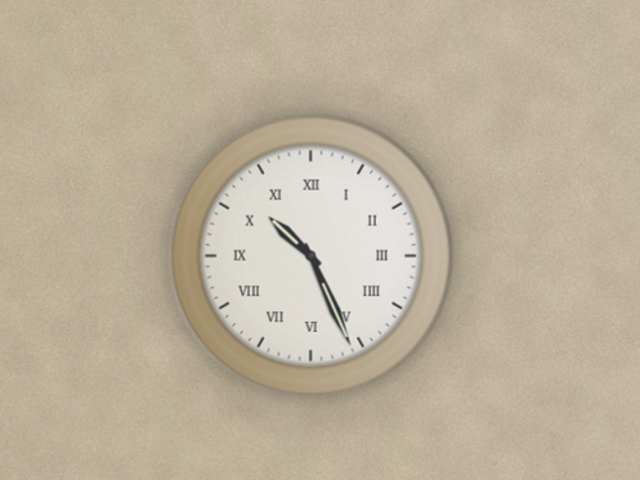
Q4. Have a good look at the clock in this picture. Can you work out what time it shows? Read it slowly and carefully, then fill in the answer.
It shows 10:26
